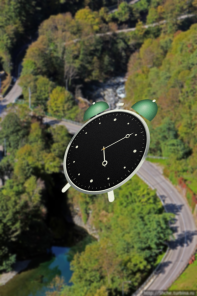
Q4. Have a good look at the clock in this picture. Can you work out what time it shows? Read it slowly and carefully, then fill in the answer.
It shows 5:09
